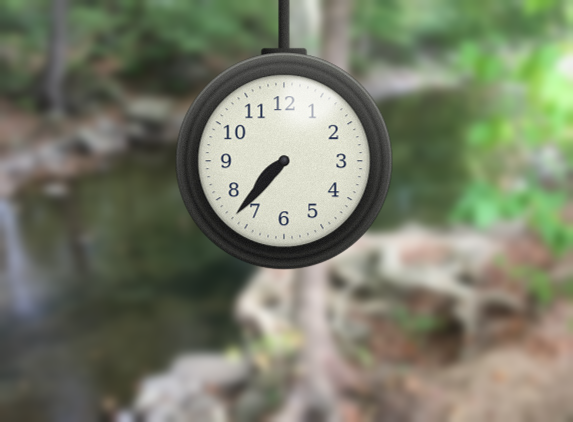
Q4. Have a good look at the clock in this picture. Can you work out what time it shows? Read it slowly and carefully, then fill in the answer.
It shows 7:37
